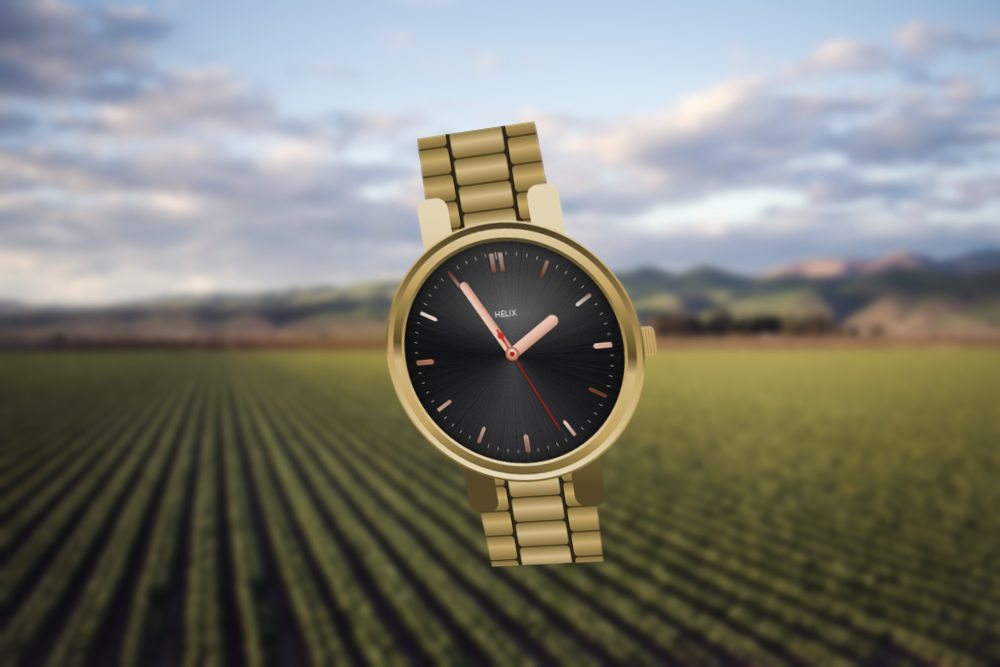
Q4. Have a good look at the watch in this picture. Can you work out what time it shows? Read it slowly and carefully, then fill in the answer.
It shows 1:55:26
